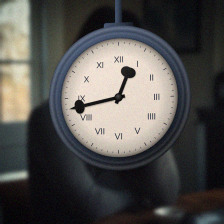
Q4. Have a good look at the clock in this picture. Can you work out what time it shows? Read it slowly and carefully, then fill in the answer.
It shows 12:43
